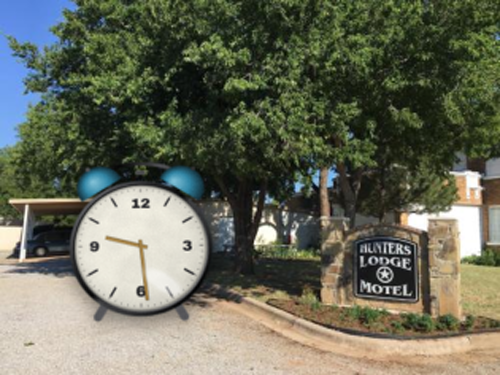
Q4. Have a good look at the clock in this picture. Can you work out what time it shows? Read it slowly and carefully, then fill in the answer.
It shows 9:29
